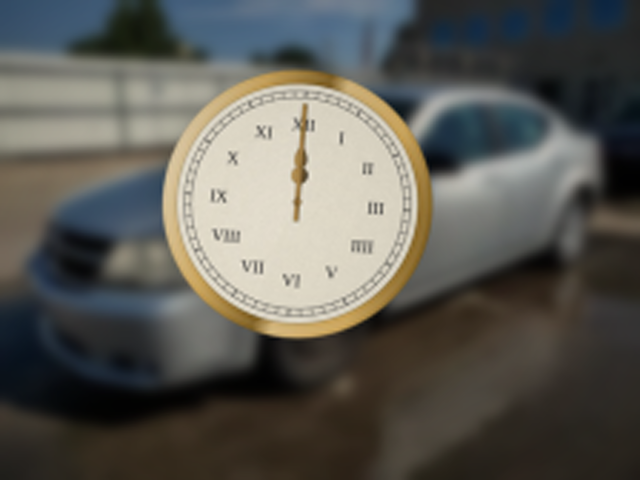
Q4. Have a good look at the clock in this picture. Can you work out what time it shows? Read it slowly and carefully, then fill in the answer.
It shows 12:00
